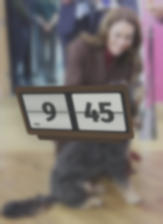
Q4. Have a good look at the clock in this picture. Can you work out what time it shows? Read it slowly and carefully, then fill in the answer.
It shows 9:45
